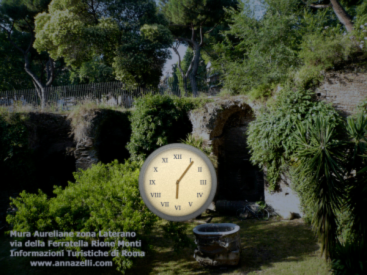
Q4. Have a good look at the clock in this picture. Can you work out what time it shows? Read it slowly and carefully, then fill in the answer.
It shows 6:06
